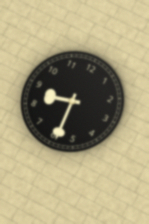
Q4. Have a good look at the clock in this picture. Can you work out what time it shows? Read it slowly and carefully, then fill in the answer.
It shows 8:29
